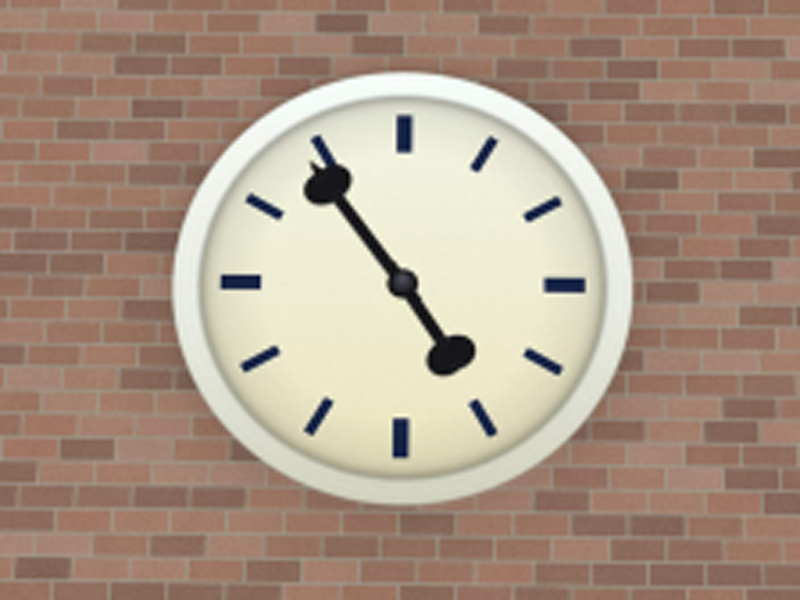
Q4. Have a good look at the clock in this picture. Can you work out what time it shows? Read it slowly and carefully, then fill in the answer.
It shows 4:54
